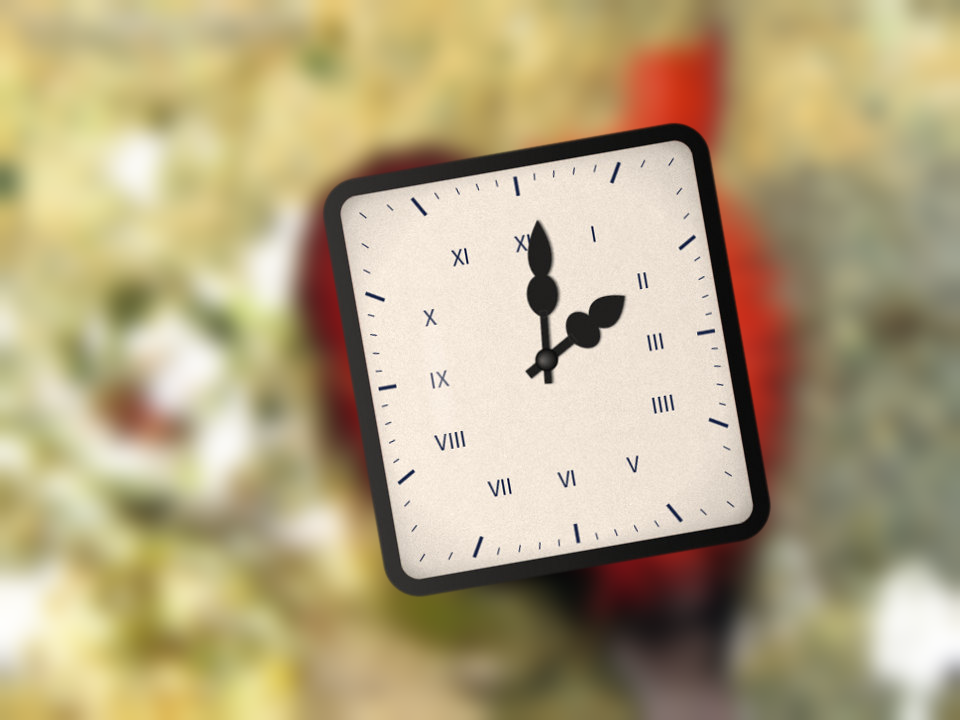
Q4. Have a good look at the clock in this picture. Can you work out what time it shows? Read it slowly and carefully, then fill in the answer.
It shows 2:01
